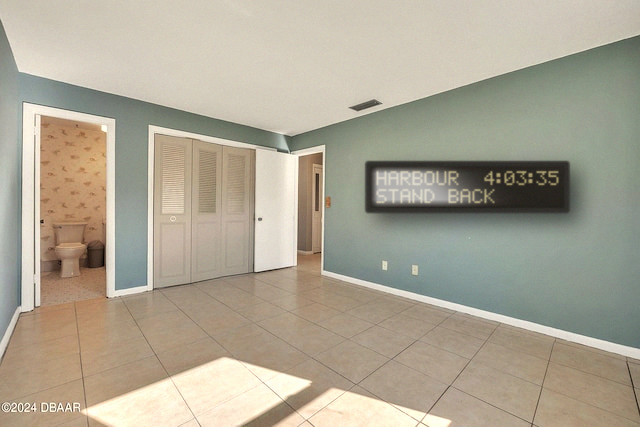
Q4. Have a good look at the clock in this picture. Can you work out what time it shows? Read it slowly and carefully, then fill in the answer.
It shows 4:03:35
